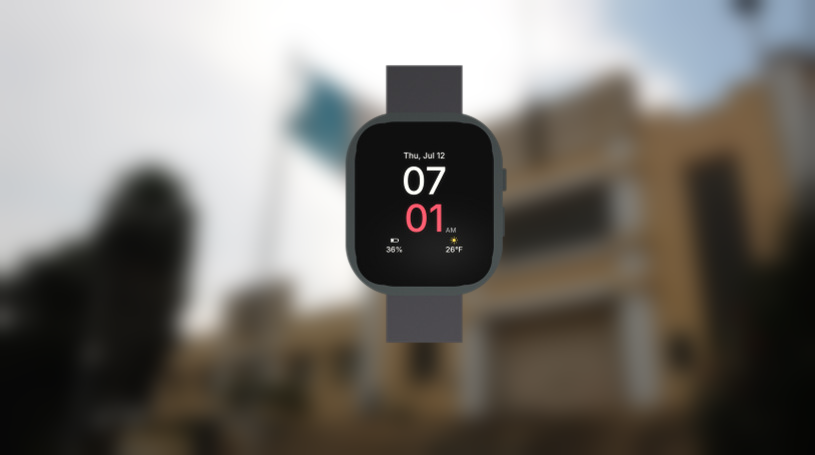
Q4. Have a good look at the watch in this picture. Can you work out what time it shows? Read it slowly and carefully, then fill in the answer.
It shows 7:01
